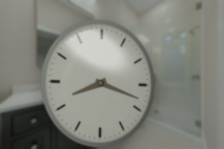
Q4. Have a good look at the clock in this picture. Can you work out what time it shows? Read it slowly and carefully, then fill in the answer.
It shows 8:18
